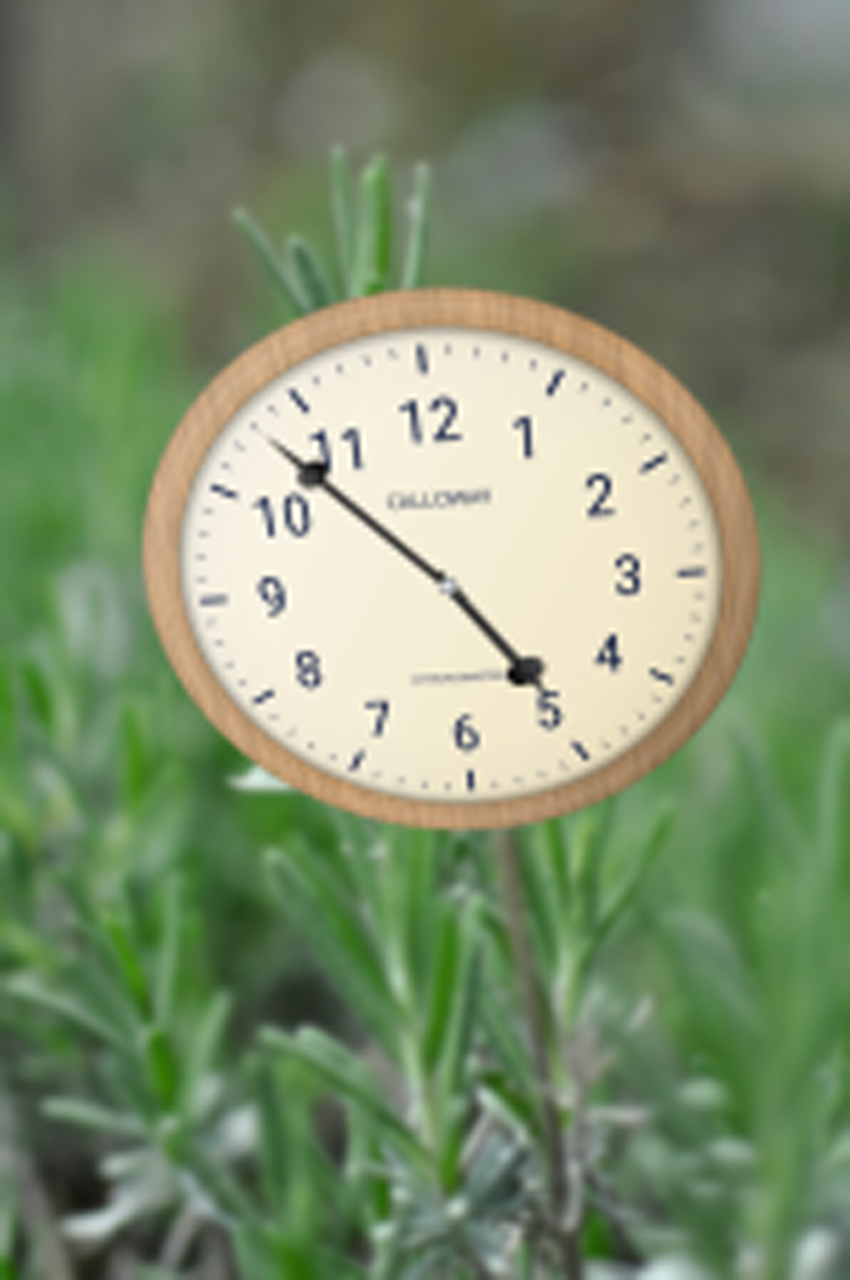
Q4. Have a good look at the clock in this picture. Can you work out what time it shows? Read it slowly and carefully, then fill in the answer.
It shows 4:53
